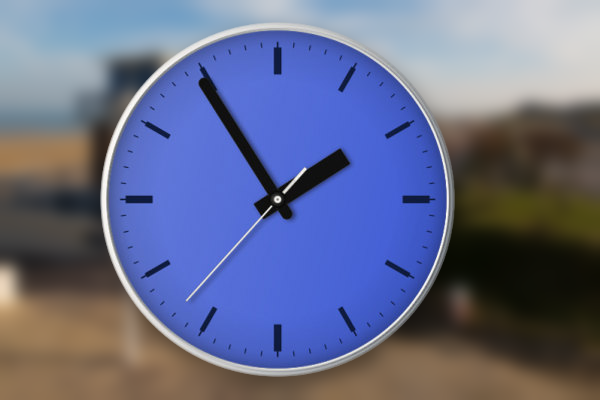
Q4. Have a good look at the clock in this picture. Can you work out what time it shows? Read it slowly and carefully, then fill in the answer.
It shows 1:54:37
